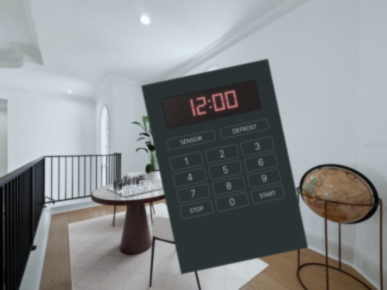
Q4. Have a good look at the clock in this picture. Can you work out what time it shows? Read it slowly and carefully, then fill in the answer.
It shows 12:00
